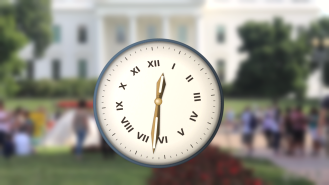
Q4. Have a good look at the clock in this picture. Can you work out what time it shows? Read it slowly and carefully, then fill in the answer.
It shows 12:32
